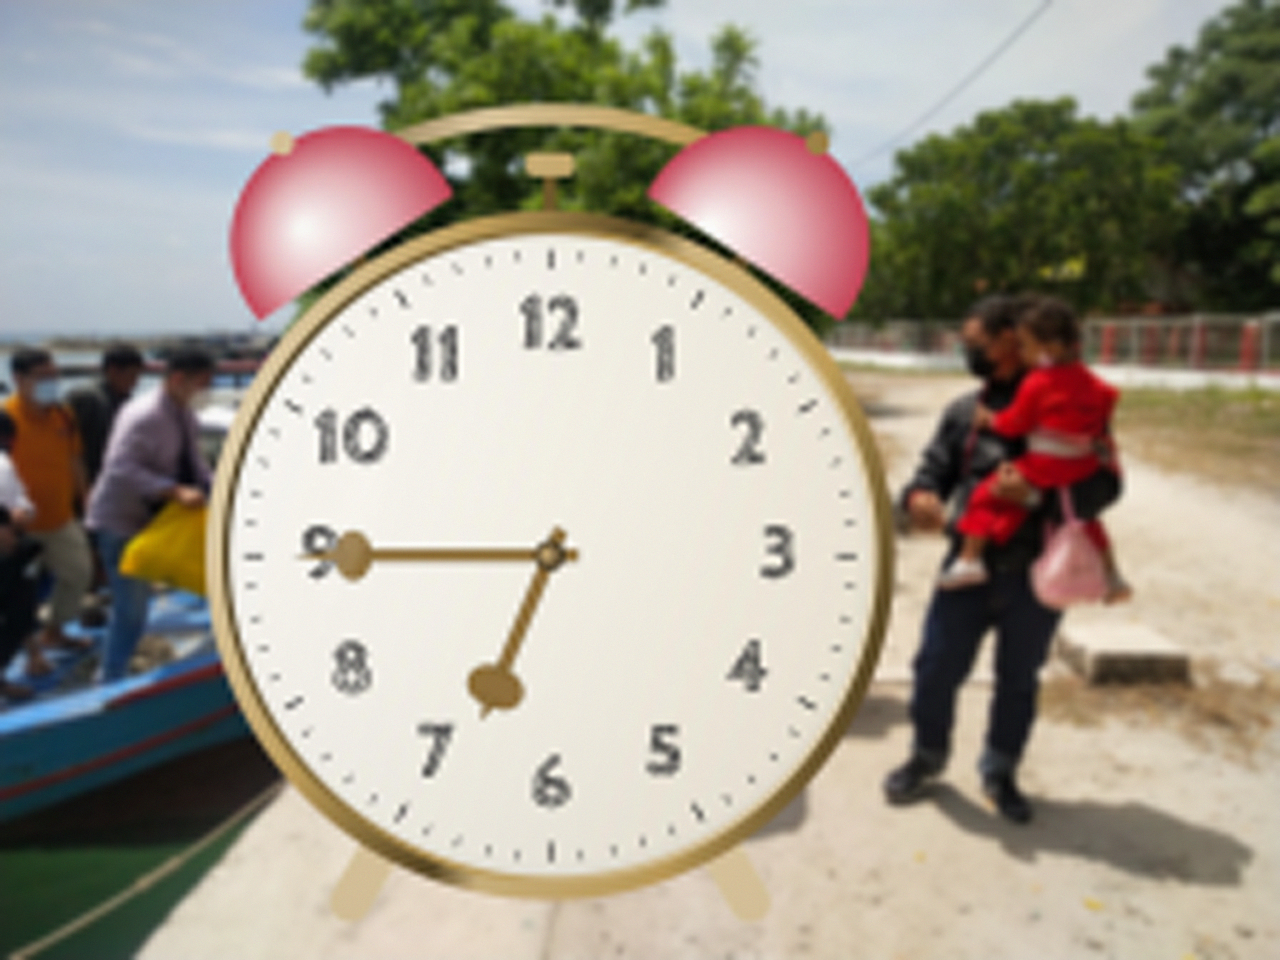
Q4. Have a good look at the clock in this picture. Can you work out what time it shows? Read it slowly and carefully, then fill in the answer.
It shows 6:45
